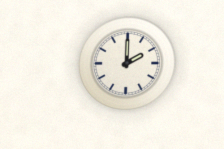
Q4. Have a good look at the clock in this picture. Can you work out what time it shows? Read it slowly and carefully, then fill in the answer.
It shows 2:00
